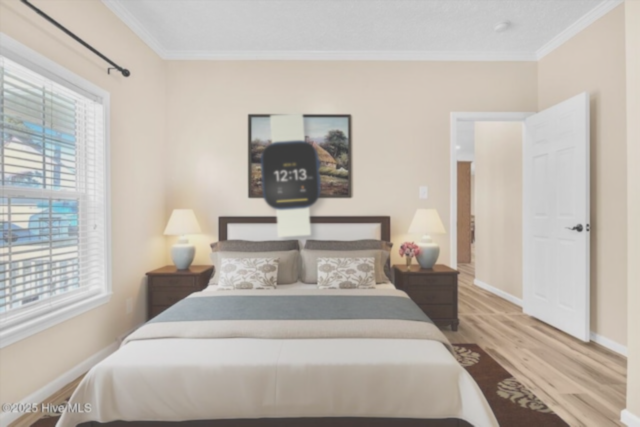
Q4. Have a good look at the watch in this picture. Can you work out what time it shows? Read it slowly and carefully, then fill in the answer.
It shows 12:13
